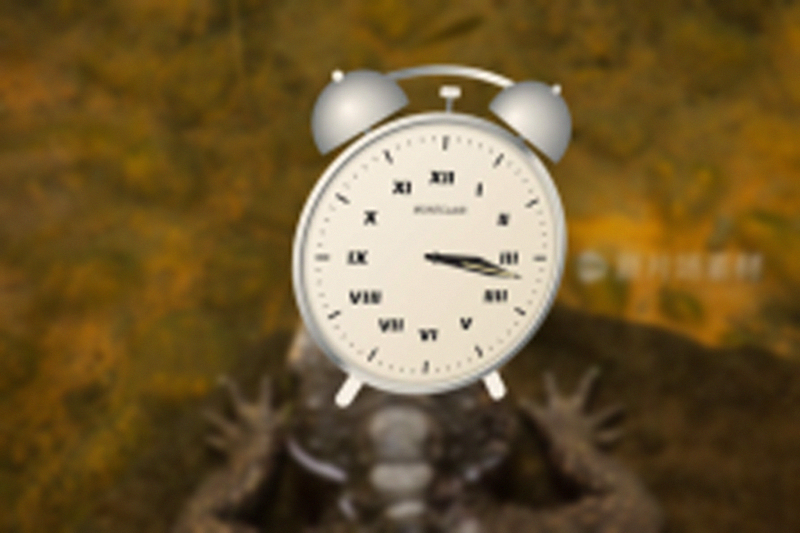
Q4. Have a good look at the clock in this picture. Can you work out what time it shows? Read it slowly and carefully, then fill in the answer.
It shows 3:17
